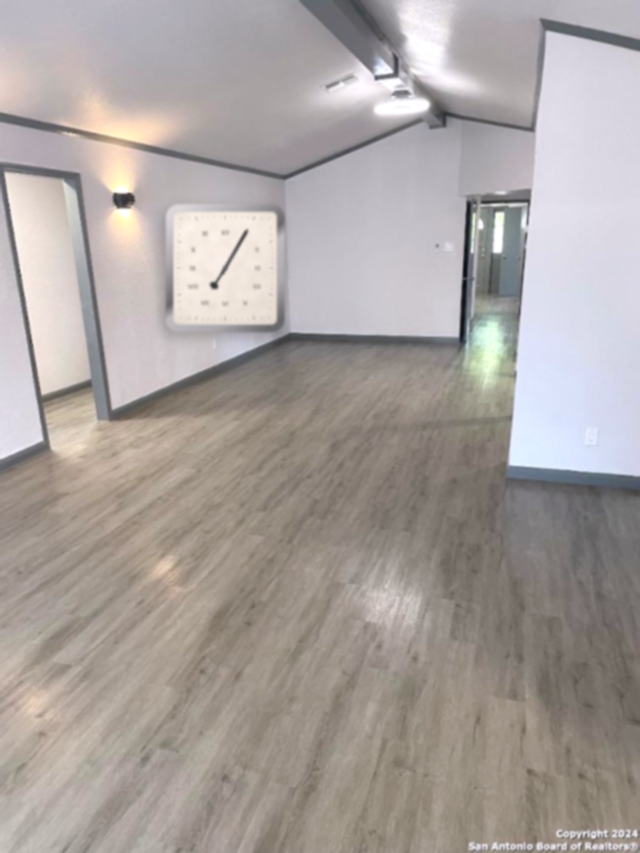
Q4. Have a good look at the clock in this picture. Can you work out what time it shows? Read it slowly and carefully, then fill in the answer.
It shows 7:05
